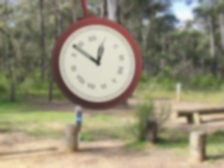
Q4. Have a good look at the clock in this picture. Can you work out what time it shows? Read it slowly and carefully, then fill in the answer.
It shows 12:53
